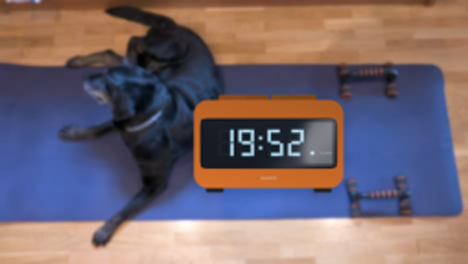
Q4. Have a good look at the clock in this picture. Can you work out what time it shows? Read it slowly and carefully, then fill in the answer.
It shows 19:52
